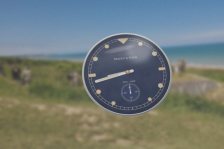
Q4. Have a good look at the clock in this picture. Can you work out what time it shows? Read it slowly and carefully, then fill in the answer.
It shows 8:43
